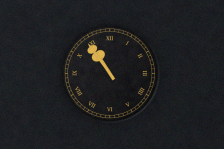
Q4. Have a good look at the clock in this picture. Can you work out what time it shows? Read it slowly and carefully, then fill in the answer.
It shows 10:54
